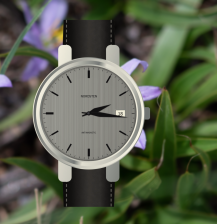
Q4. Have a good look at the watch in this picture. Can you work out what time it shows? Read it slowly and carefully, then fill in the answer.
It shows 2:16
